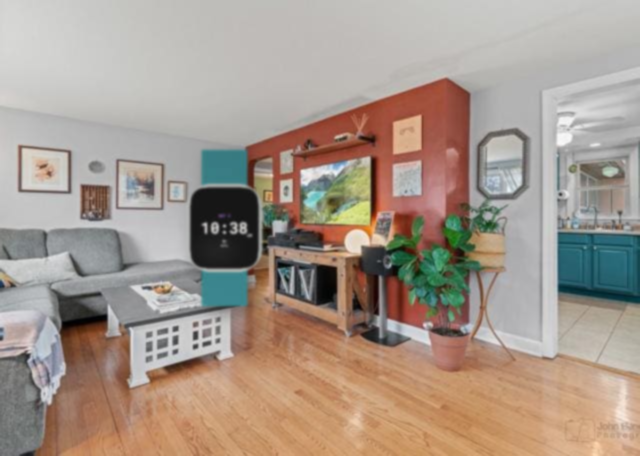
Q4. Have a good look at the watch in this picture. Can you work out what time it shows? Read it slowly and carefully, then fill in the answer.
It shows 10:38
